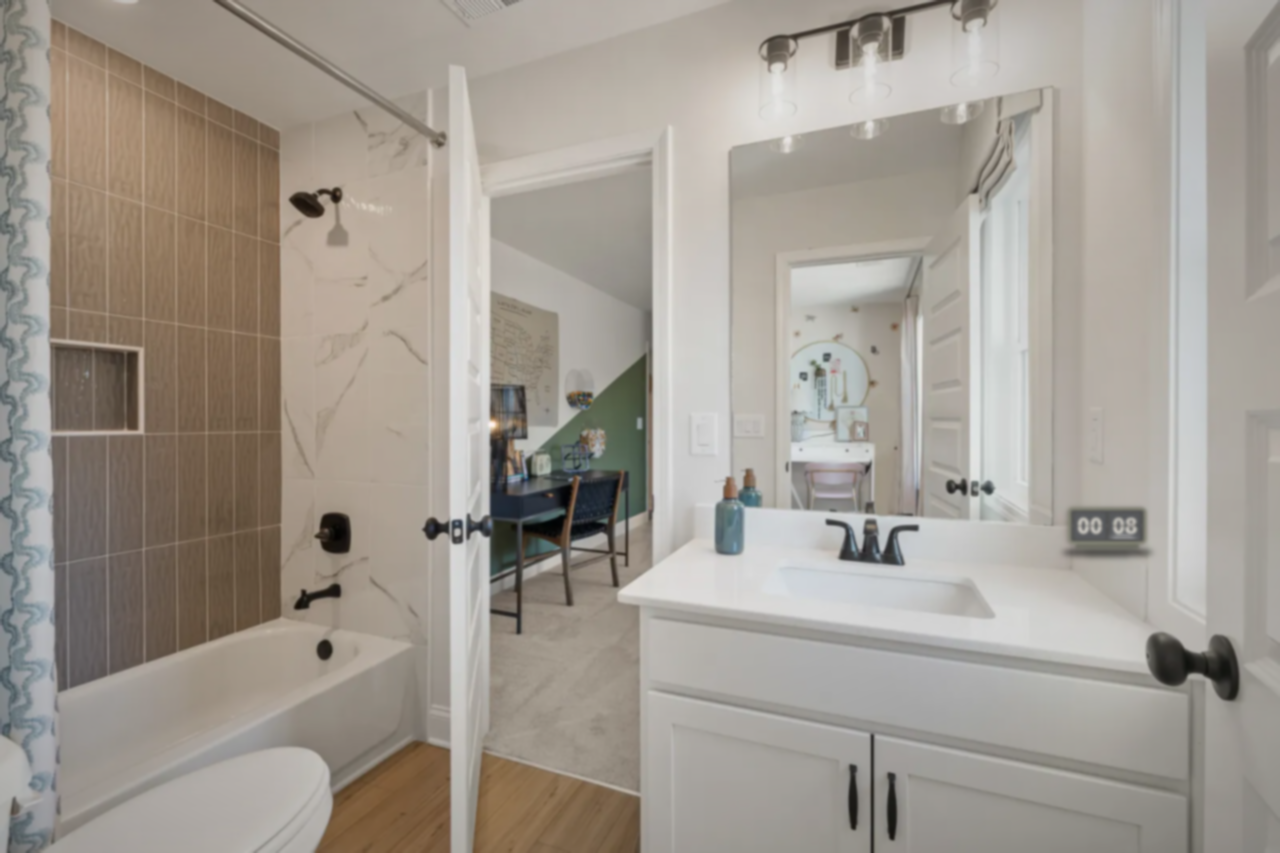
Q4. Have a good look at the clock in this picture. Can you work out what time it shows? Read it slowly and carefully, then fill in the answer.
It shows 0:08
